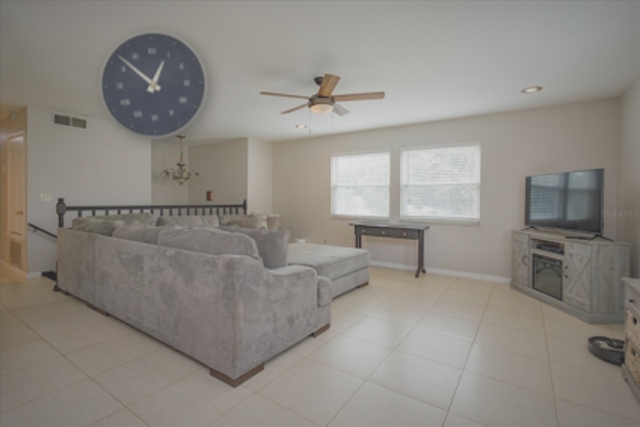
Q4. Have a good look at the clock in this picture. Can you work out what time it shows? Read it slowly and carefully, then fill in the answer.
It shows 12:52
